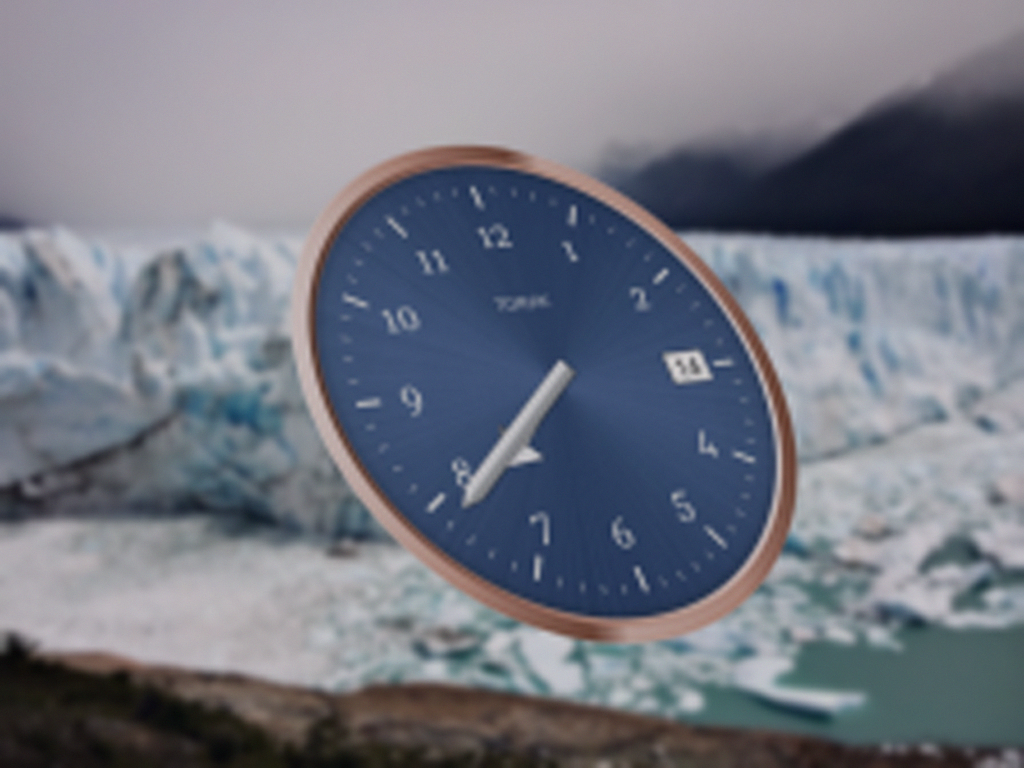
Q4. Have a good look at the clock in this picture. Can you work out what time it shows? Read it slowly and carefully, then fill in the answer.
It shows 7:39
